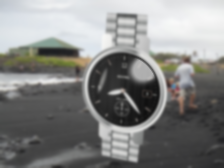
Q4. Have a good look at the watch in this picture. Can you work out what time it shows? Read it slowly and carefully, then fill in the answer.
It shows 8:23
